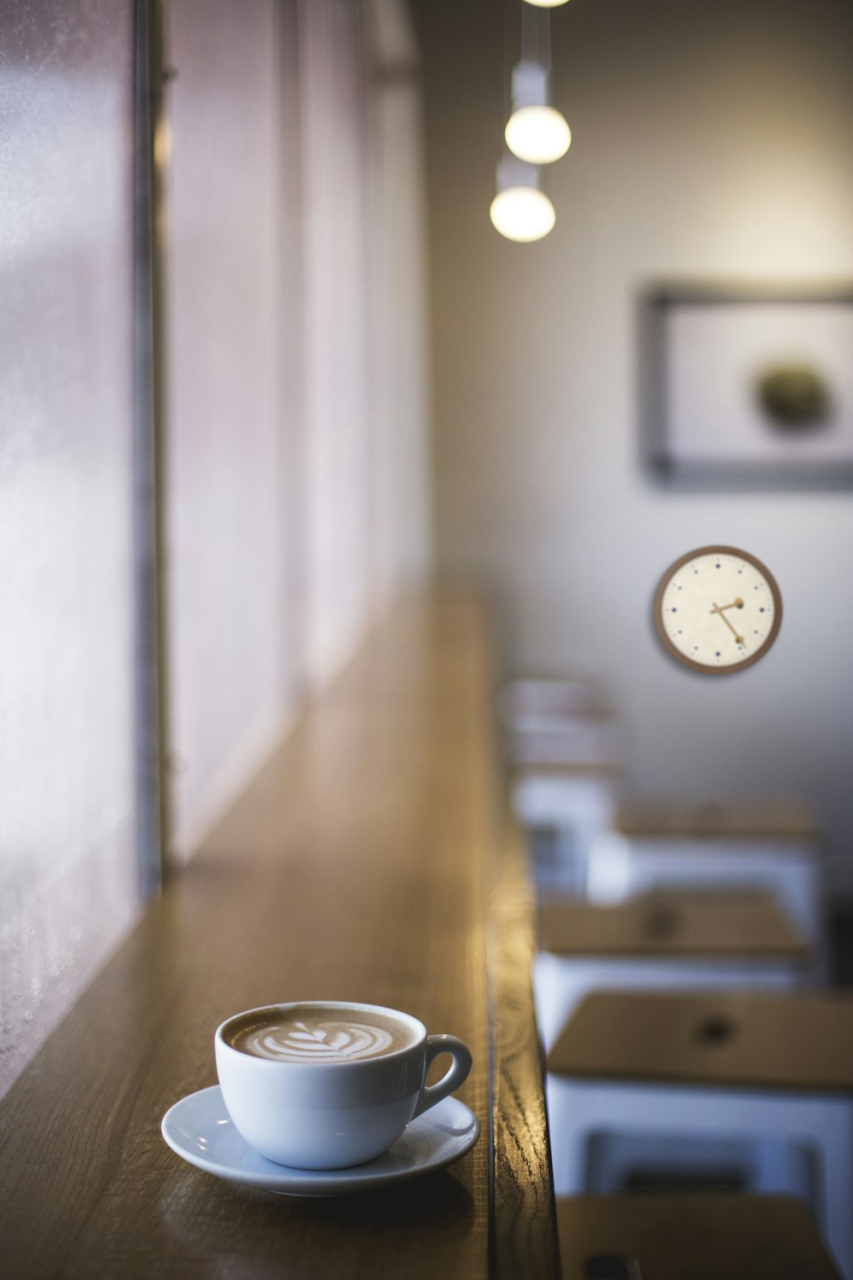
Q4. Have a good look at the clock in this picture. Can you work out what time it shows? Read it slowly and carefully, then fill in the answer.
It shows 2:24
